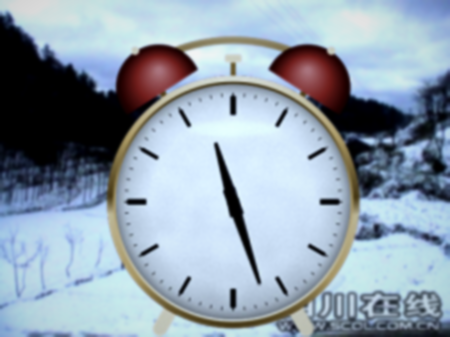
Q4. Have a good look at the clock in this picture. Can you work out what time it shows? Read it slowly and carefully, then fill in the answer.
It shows 11:27
